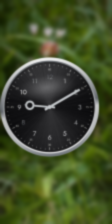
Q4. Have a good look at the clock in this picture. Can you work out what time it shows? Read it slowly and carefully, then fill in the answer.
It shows 9:10
